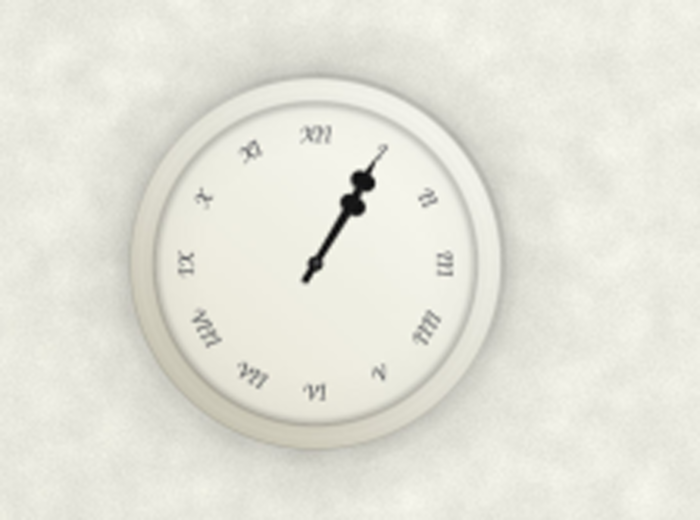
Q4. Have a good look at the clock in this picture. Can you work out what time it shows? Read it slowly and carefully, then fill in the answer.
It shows 1:05
